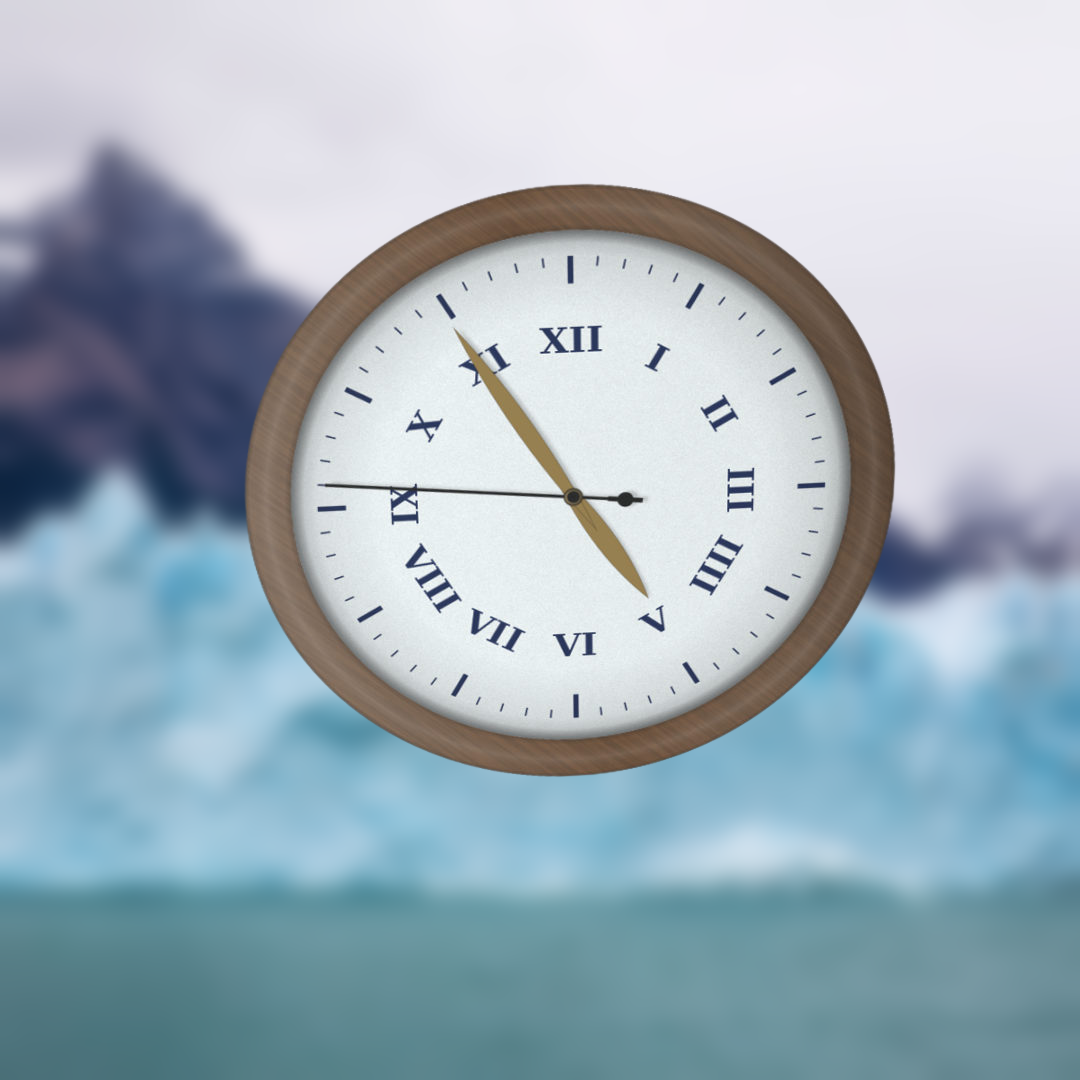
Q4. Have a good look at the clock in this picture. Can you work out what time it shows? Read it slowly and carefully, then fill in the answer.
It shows 4:54:46
